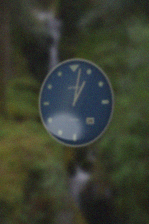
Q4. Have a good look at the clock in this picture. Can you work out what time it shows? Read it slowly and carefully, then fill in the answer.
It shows 1:02
